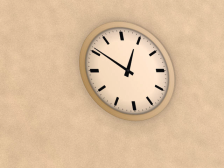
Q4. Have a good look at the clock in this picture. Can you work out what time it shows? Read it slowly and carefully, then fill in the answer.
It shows 12:51
